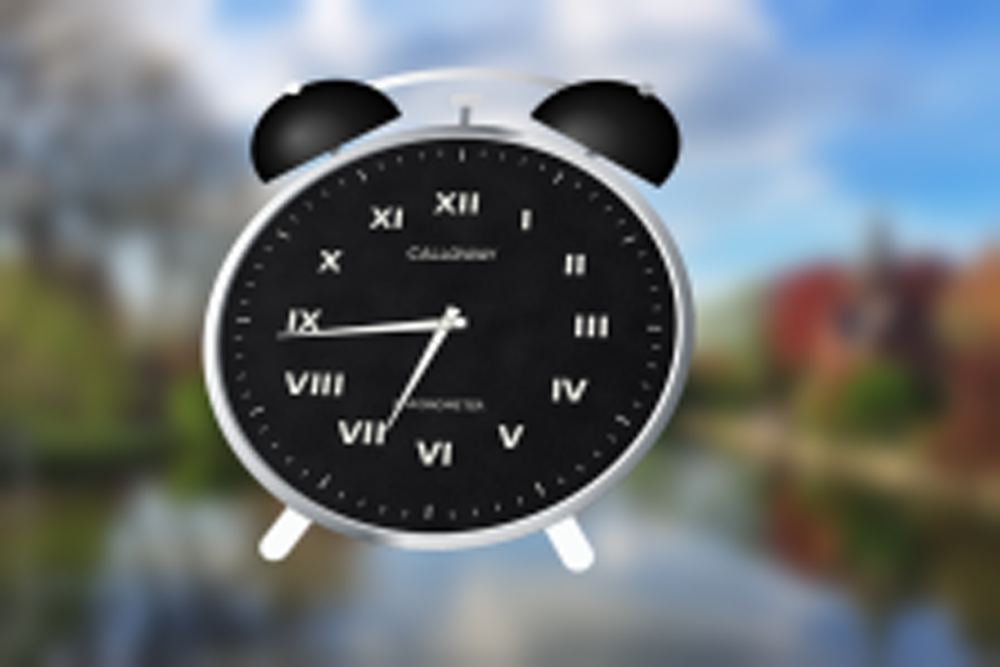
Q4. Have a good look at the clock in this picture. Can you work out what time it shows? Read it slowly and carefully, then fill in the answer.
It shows 6:44
